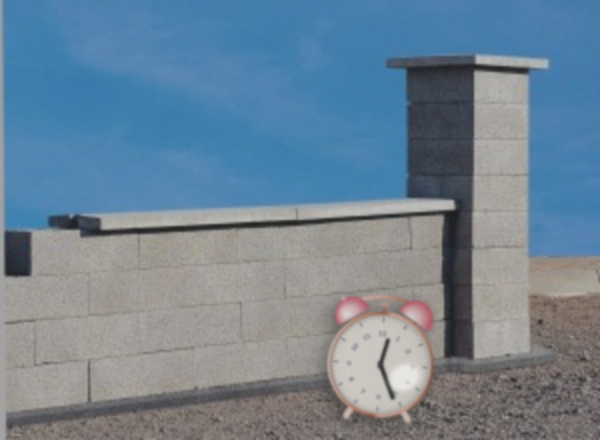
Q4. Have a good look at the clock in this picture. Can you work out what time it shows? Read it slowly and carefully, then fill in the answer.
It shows 12:26
